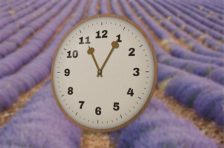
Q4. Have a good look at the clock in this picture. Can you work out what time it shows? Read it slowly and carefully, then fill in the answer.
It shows 11:05
